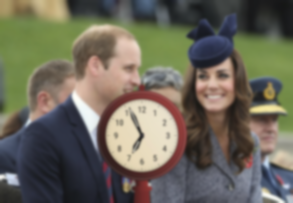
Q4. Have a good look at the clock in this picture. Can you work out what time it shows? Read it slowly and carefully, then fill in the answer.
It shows 6:56
